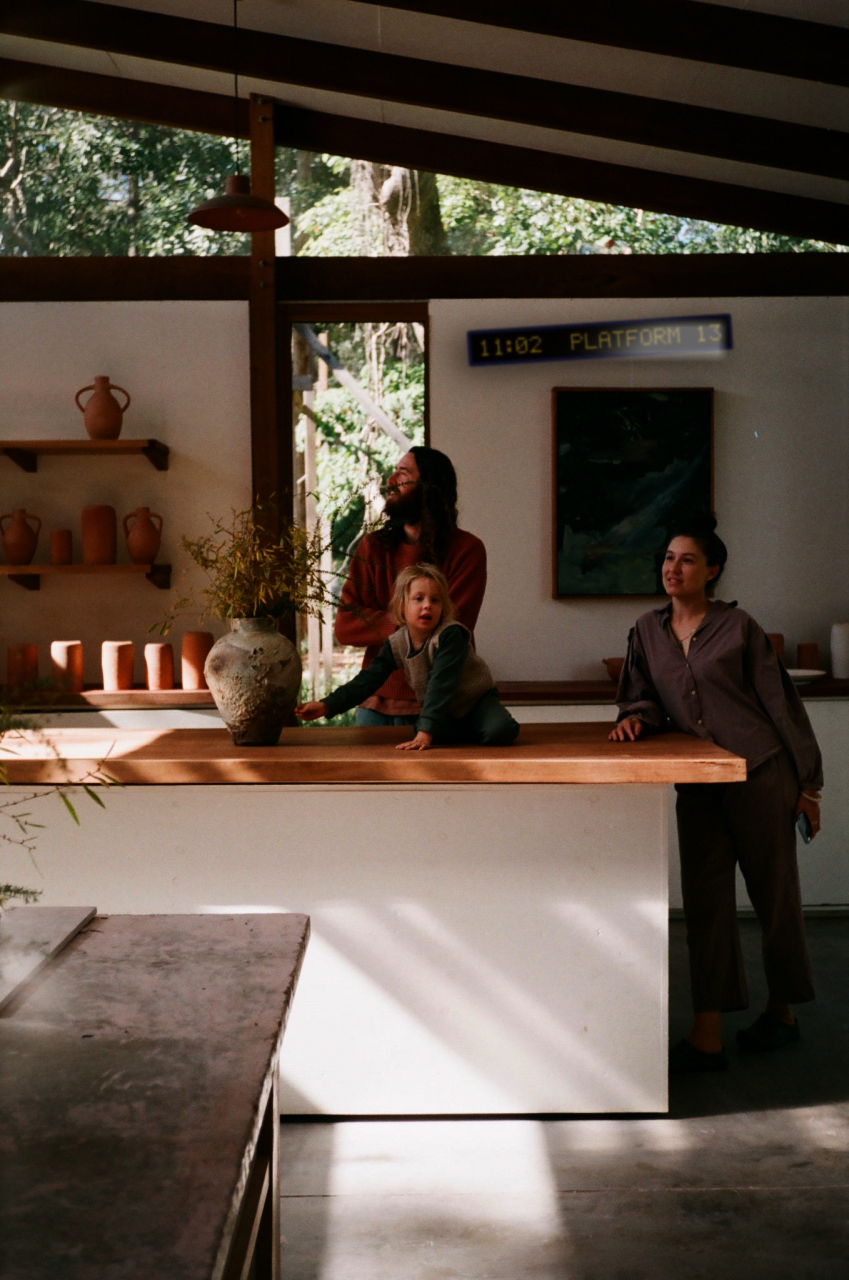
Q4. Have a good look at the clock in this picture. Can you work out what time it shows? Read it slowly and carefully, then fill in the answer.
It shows 11:02
